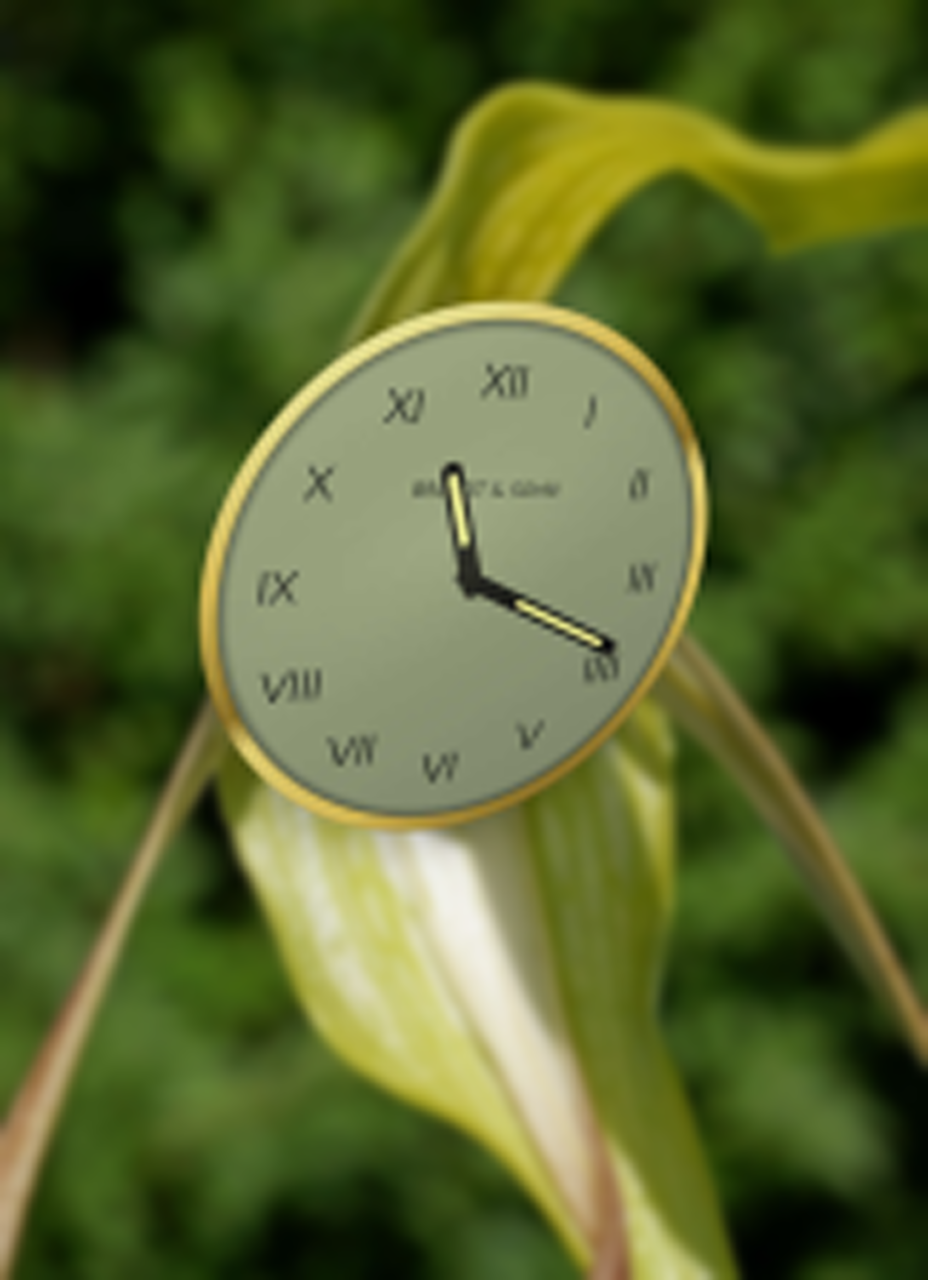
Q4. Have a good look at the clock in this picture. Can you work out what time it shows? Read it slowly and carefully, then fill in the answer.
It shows 11:19
